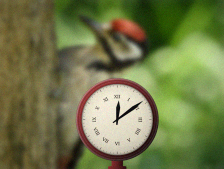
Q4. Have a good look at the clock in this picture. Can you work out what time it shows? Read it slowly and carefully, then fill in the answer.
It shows 12:09
